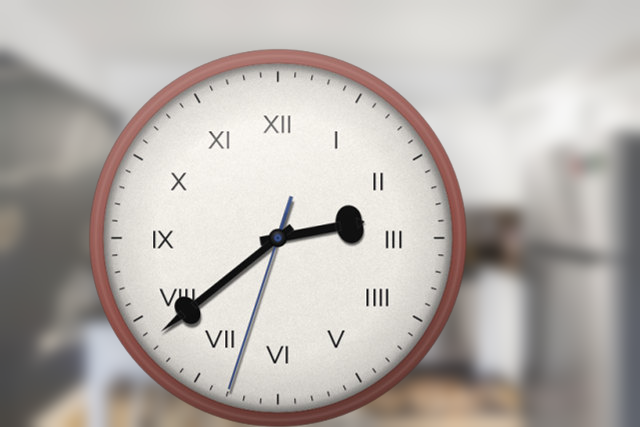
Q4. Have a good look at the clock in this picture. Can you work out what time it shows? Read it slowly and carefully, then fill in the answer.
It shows 2:38:33
